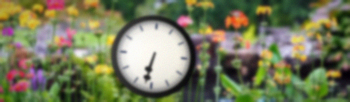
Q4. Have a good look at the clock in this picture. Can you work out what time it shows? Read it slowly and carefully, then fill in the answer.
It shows 6:32
